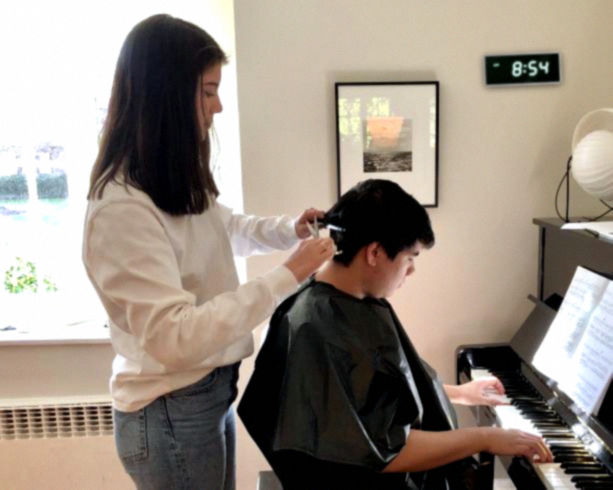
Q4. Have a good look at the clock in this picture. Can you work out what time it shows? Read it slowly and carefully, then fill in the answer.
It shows 8:54
